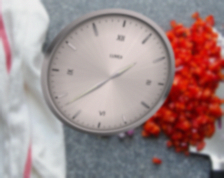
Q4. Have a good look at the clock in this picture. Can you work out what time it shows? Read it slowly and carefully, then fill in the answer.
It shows 1:38
